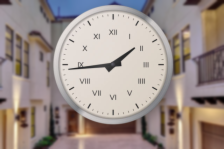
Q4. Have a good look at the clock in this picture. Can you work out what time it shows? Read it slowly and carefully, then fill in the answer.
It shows 1:44
